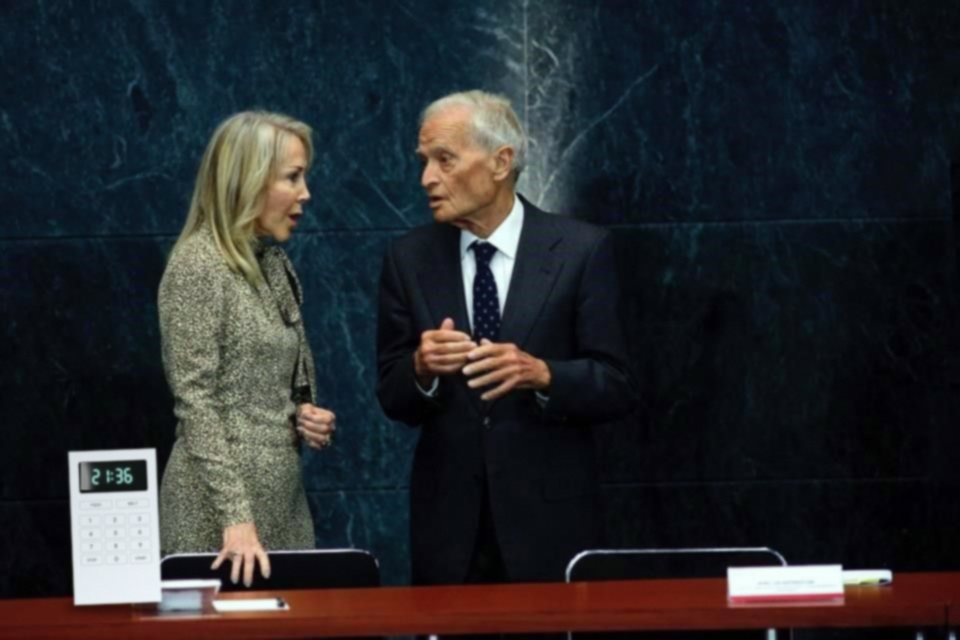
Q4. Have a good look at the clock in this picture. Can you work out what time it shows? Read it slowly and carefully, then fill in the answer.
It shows 21:36
